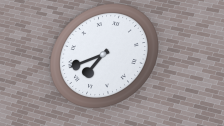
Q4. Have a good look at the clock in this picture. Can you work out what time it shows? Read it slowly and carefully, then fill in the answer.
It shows 6:39
